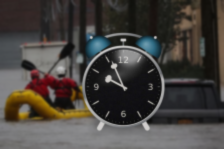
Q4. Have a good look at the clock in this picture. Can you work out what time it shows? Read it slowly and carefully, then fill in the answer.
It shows 9:56
